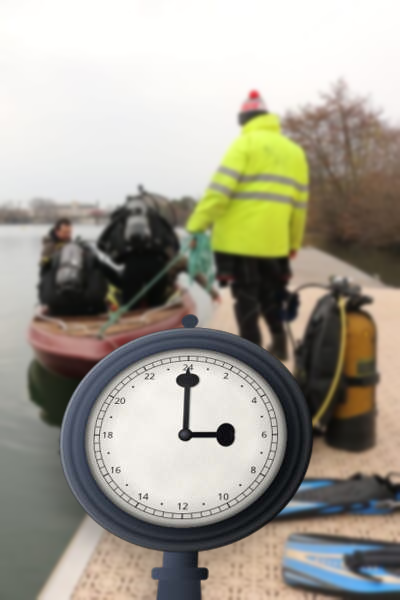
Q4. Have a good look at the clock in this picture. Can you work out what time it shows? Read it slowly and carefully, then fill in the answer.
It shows 6:00
